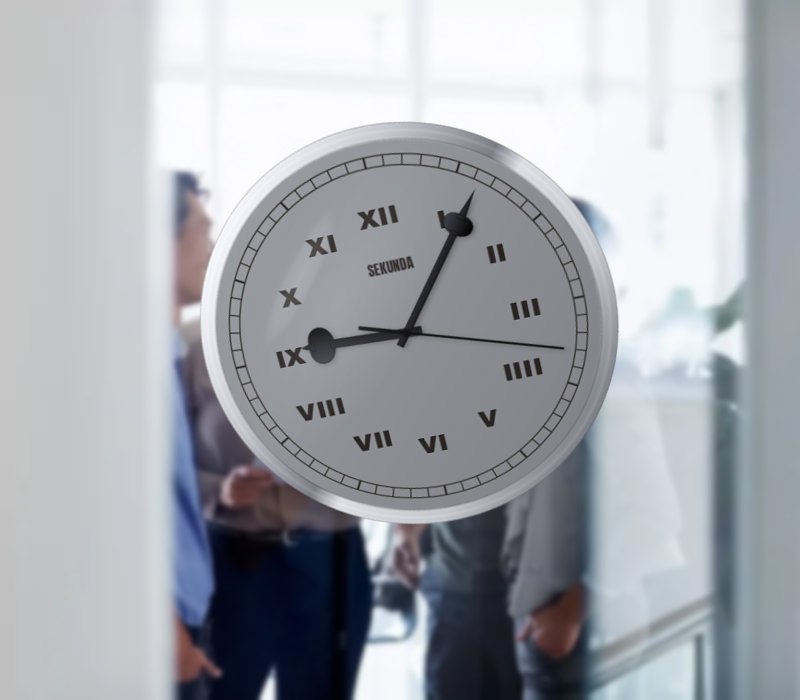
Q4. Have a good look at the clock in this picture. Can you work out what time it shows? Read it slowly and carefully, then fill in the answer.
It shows 9:06:18
